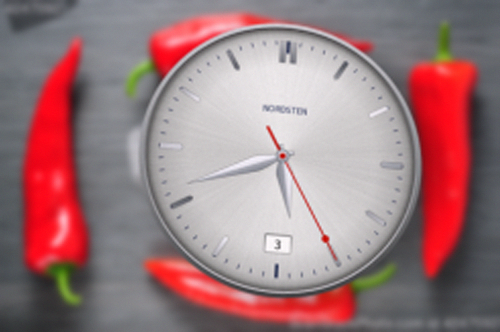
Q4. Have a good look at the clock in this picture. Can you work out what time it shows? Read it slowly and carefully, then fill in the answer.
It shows 5:41:25
